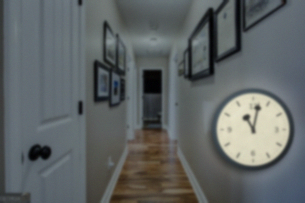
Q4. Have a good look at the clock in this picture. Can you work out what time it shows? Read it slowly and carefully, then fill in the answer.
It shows 11:02
